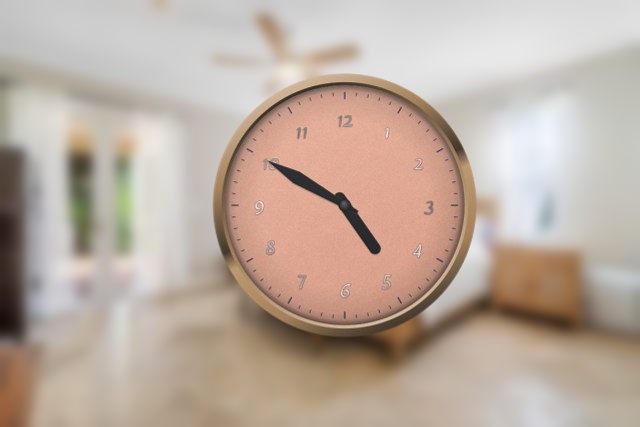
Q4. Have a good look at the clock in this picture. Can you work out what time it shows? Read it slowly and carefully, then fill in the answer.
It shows 4:50
